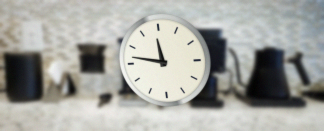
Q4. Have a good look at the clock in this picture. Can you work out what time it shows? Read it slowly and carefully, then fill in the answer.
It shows 11:47
